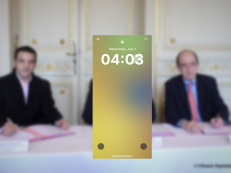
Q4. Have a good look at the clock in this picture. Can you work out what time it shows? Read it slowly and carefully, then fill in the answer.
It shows 4:03
